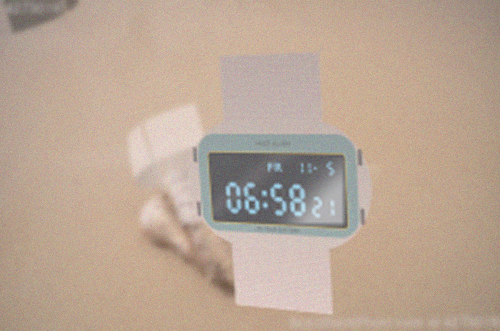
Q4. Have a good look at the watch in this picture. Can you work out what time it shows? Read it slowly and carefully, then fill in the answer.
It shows 6:58:21
